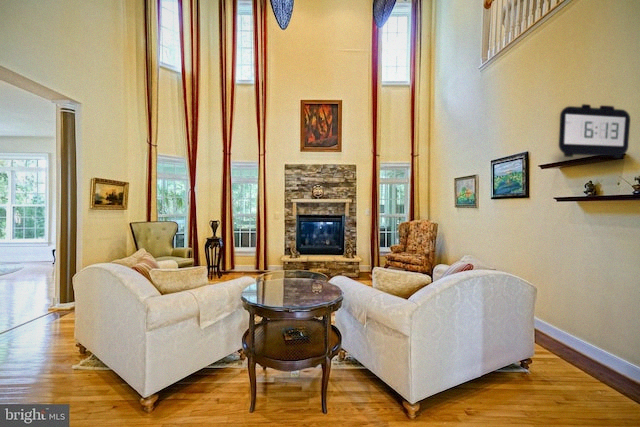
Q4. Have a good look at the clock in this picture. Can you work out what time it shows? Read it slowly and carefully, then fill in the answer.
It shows 6:13
